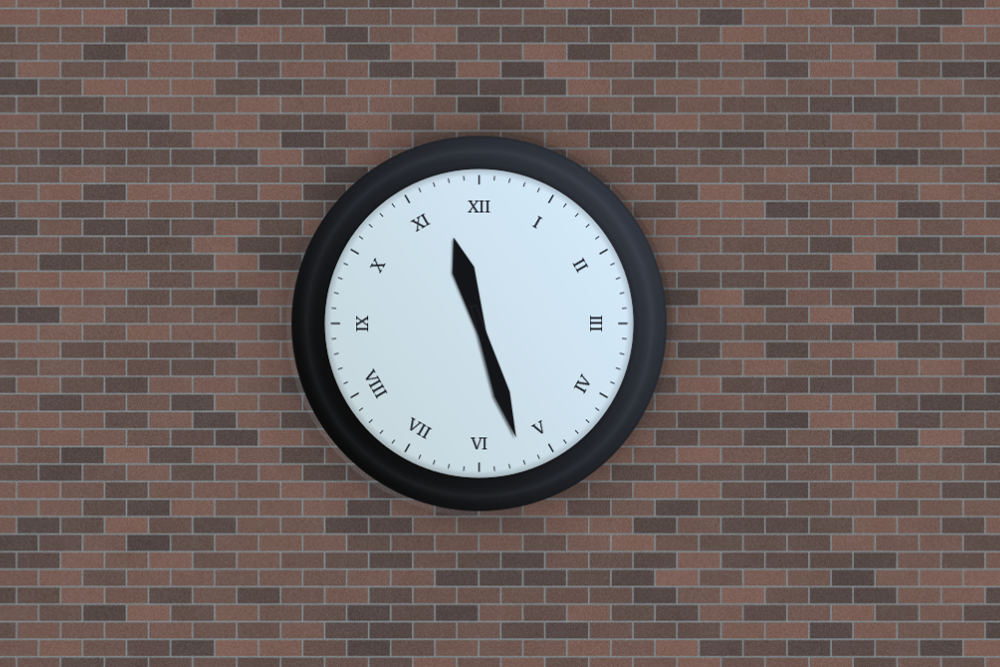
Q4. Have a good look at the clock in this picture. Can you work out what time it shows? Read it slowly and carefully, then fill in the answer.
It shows 11:27
